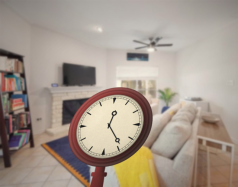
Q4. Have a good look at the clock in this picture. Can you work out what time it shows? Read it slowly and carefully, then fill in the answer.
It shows 12:24
